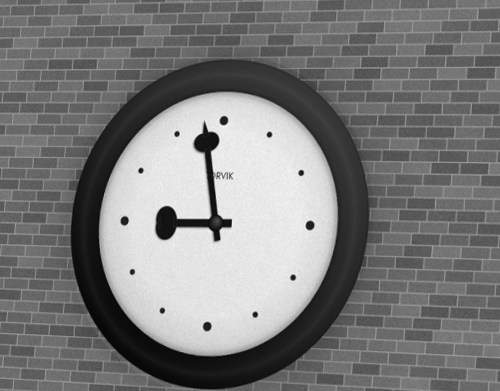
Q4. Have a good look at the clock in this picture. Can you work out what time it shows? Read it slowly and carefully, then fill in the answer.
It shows 8:58
